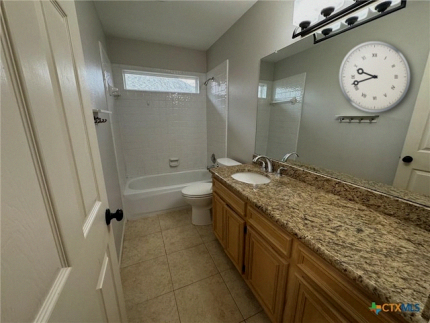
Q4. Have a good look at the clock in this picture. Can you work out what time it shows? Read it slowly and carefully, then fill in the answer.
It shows 9:42
